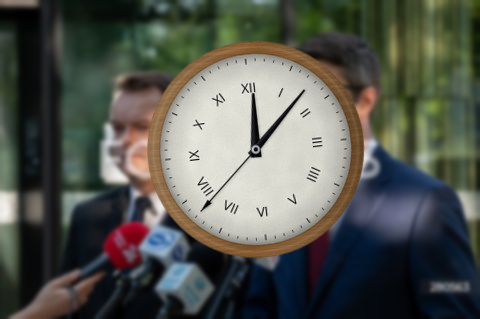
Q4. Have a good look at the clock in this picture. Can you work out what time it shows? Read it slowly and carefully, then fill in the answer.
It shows 12:07:38
